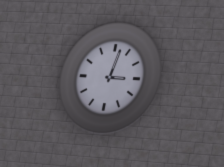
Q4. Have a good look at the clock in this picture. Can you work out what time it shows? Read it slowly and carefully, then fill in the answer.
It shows 3:02
